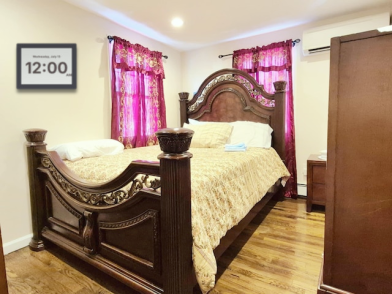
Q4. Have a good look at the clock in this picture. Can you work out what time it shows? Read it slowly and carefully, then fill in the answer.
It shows 12:00
